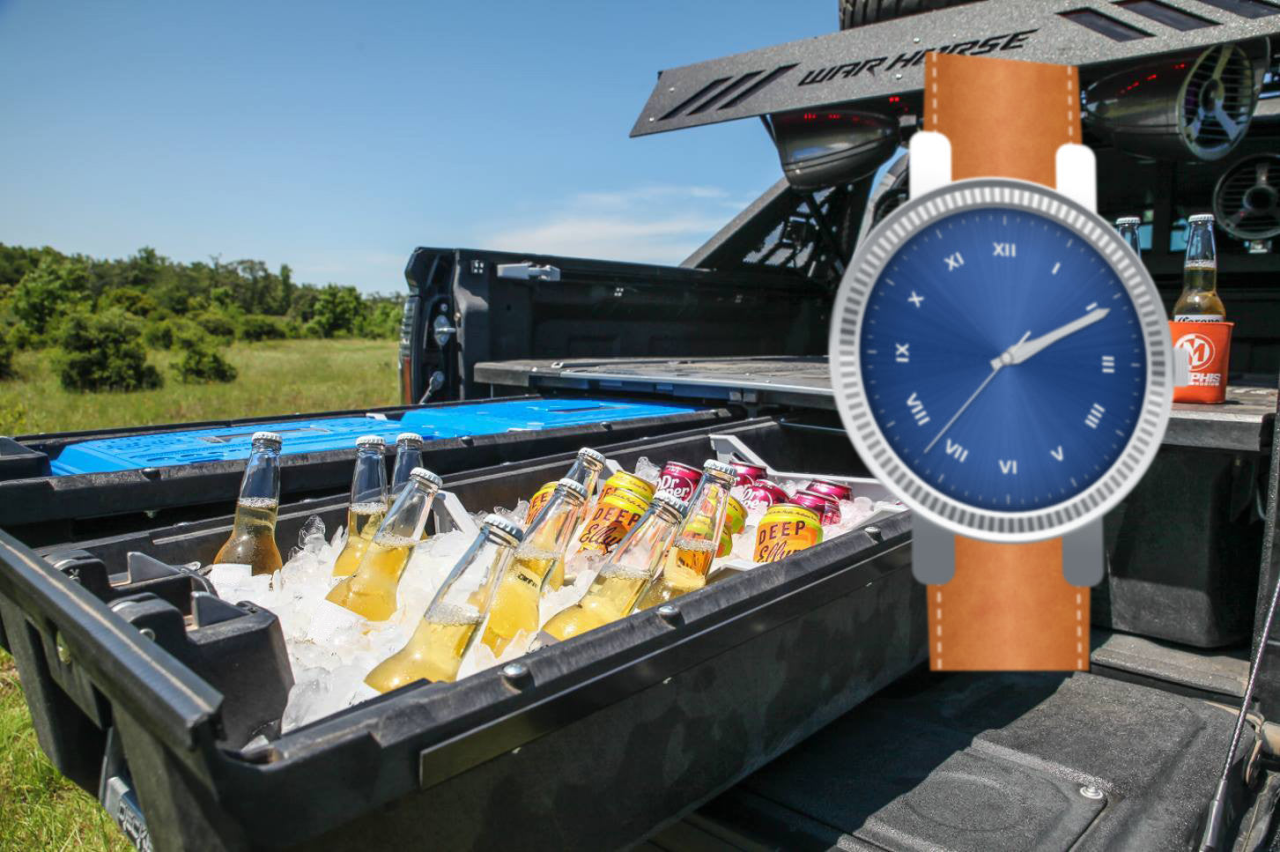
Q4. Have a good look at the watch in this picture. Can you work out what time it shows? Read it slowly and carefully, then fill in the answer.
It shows 2:10:37
